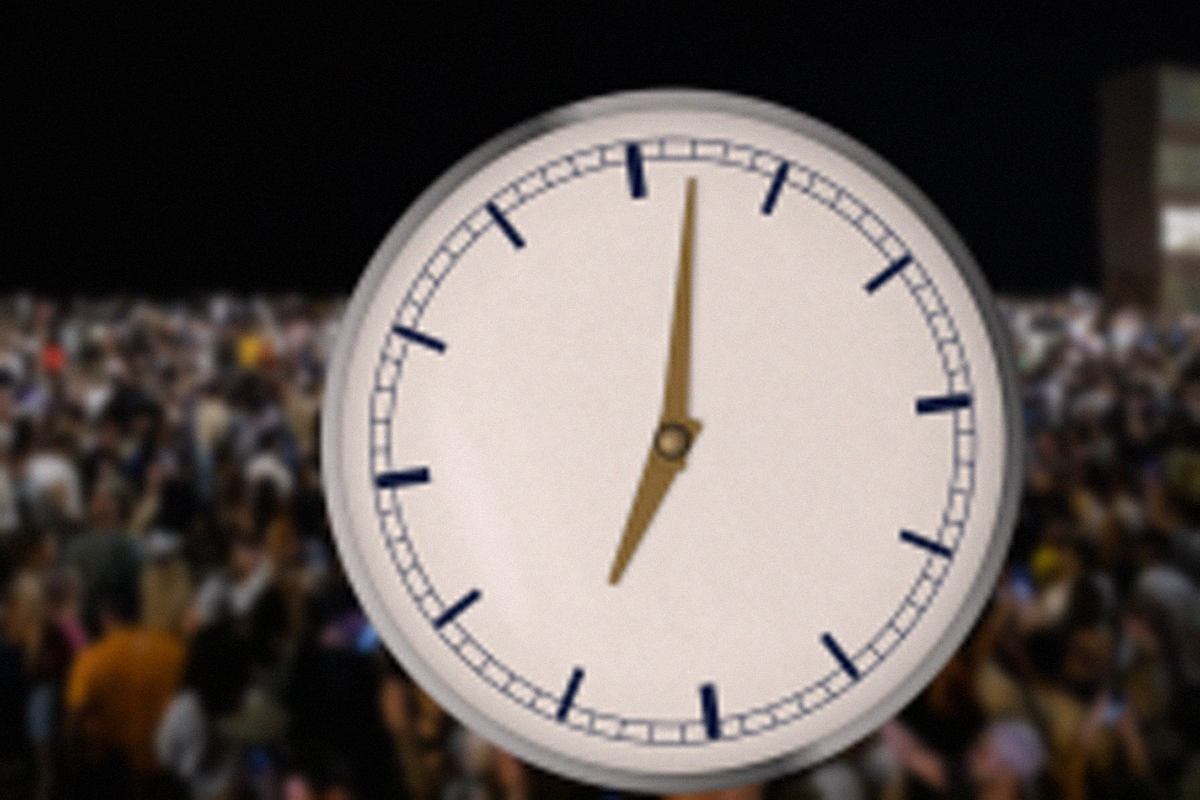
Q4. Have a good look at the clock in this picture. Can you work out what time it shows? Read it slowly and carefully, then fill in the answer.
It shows 7:02
